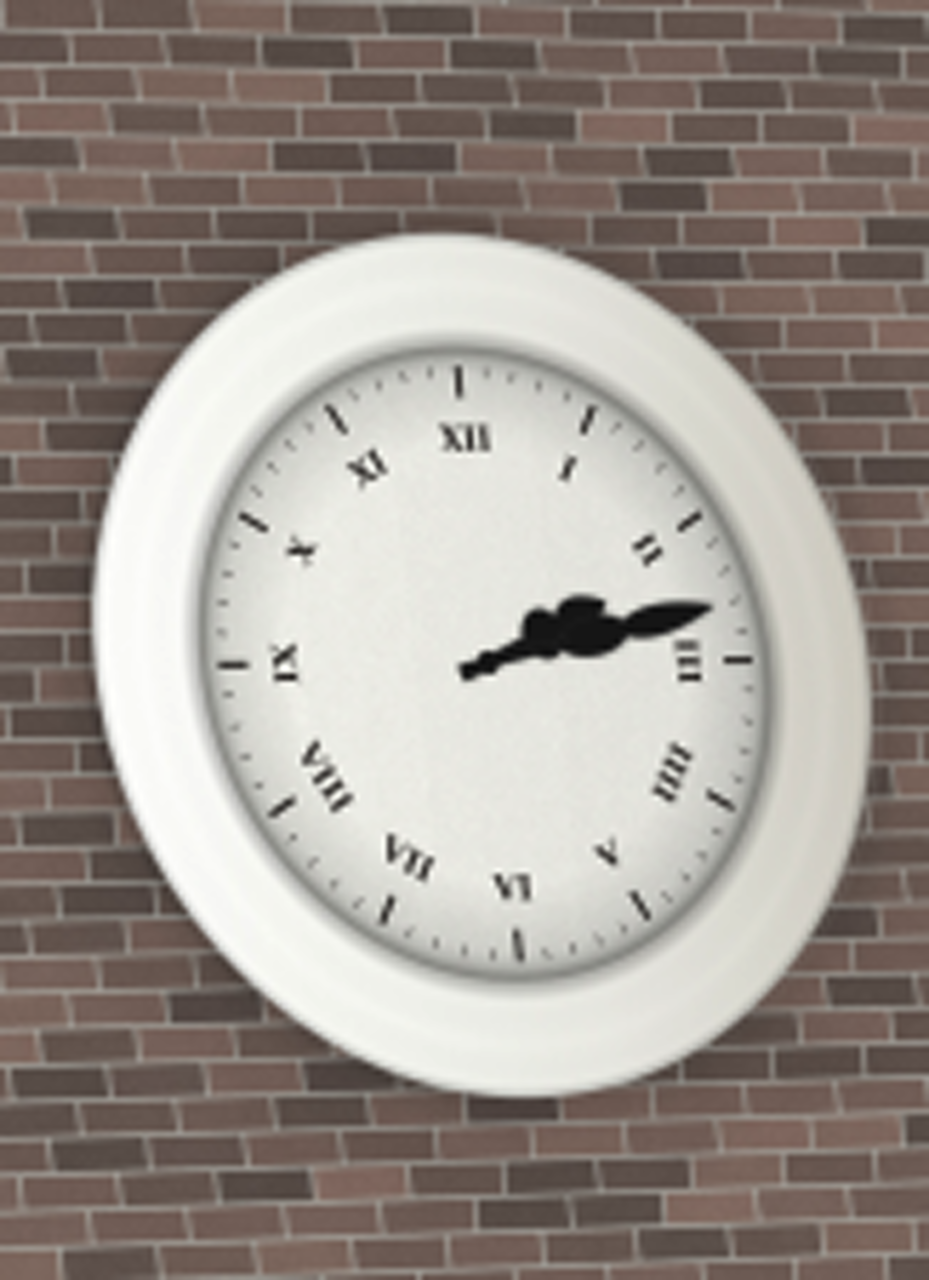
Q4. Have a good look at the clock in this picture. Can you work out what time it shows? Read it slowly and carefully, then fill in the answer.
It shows 2:13
